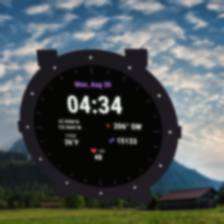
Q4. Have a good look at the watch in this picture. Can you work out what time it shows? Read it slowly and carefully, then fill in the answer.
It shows 4:34
